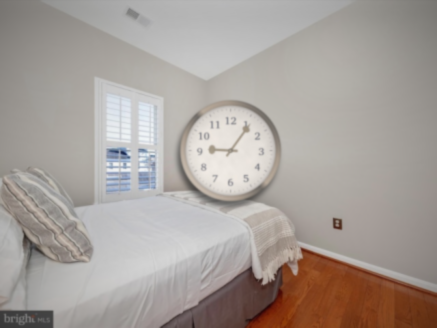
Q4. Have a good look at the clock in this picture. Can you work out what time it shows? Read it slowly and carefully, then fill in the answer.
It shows 9:06
